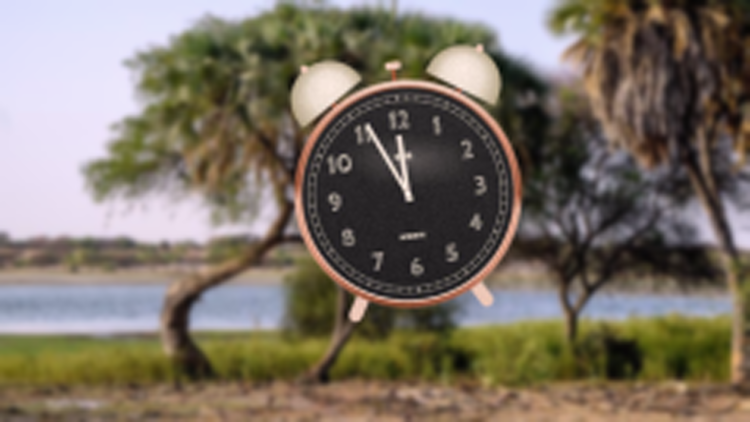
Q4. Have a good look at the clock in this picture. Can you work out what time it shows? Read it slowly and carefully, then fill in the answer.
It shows 11:56
